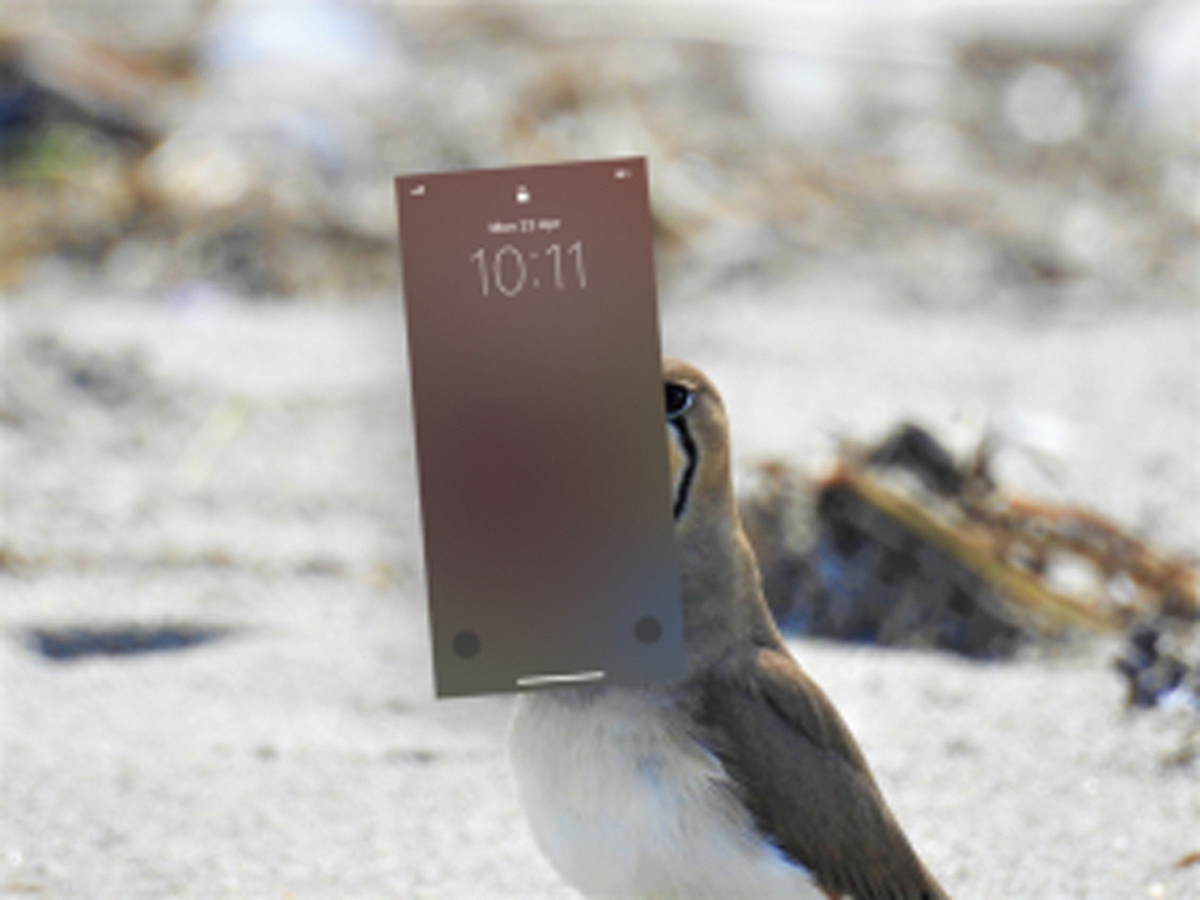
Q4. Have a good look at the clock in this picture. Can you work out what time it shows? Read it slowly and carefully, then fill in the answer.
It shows 10:11
